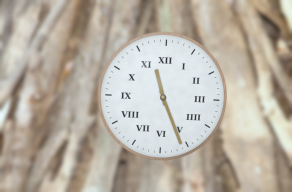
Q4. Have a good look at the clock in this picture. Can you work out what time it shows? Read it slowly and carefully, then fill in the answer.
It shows 11:26
